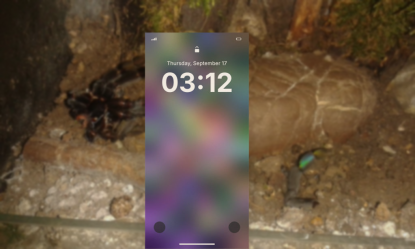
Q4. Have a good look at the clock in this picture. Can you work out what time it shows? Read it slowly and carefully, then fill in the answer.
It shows 3:12
